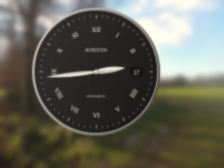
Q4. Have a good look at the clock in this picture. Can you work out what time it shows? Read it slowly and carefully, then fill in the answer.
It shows 2:44
